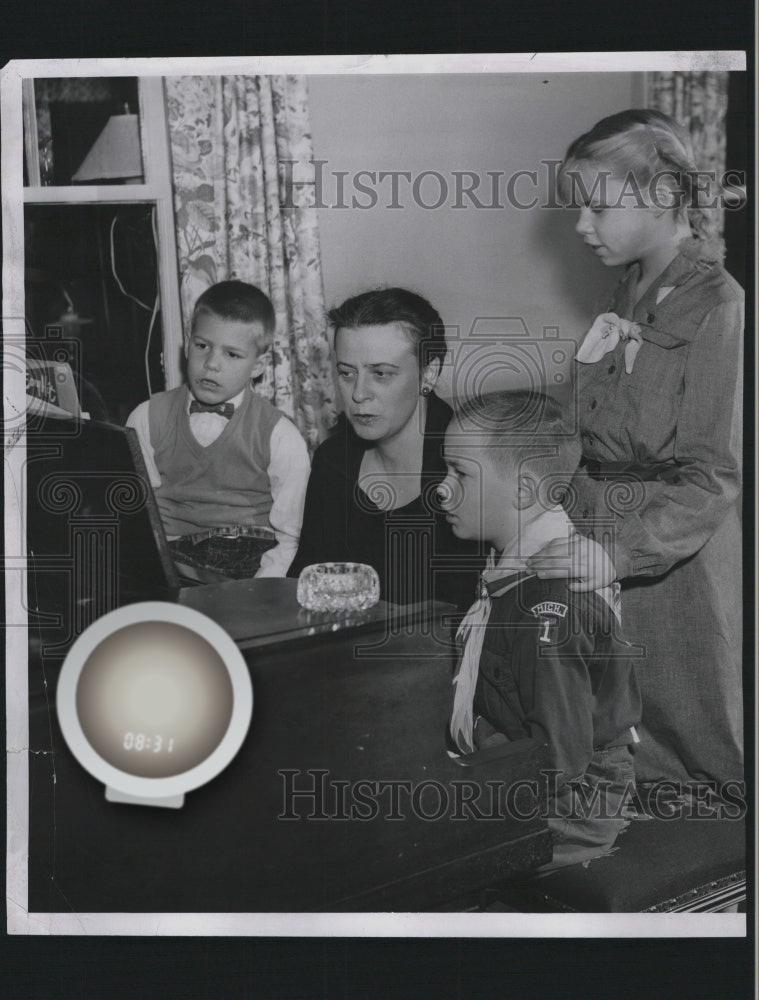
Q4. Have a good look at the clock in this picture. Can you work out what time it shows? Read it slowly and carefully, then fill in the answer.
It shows 8:31
